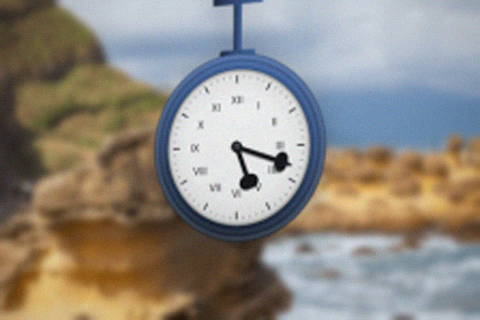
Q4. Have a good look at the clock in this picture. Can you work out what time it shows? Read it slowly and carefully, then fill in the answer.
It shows 5:18
